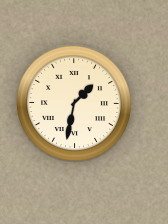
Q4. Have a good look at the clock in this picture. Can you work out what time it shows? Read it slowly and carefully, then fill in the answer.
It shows 1:32
